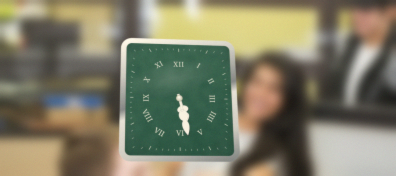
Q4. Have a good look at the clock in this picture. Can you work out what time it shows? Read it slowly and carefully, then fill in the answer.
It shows 5:28
